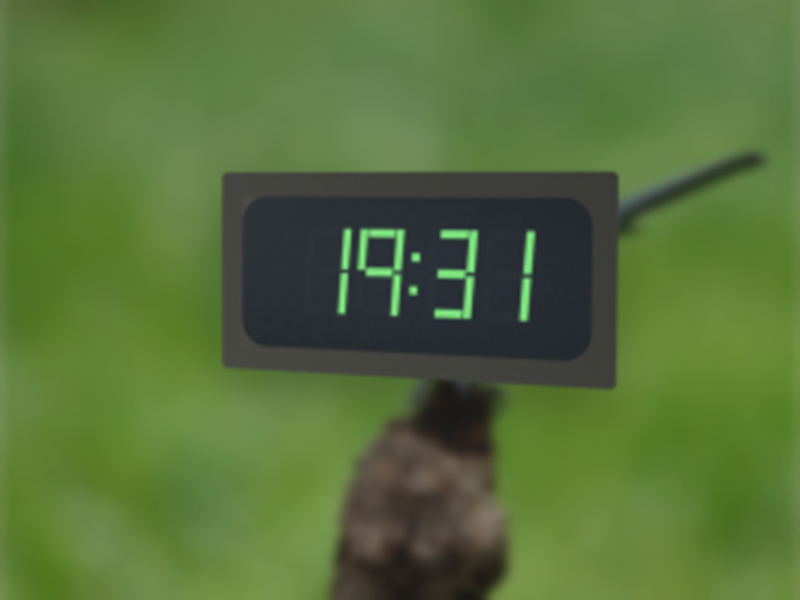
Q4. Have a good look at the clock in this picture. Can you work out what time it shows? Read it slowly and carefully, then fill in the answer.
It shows 19:31
